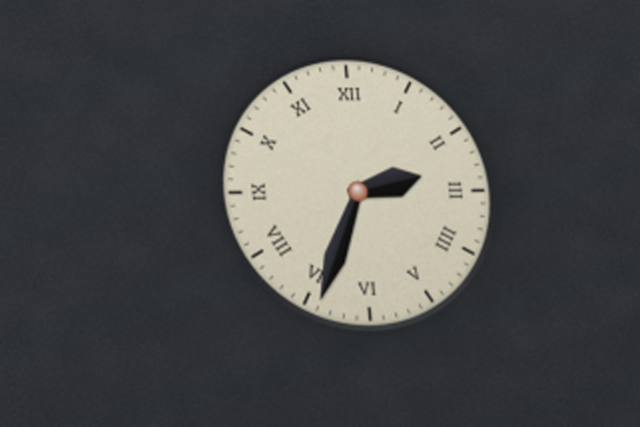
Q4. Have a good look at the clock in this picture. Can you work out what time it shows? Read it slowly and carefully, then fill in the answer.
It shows 2:34
